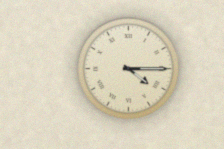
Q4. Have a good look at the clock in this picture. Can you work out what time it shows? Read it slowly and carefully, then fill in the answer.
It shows 4:15
